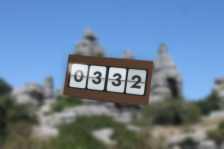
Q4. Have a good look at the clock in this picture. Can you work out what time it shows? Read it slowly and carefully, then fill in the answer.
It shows 3:32
